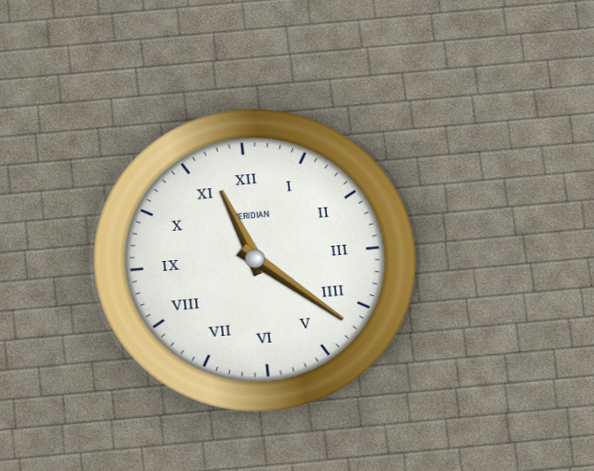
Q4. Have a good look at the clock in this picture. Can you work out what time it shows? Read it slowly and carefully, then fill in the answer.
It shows 11:22
